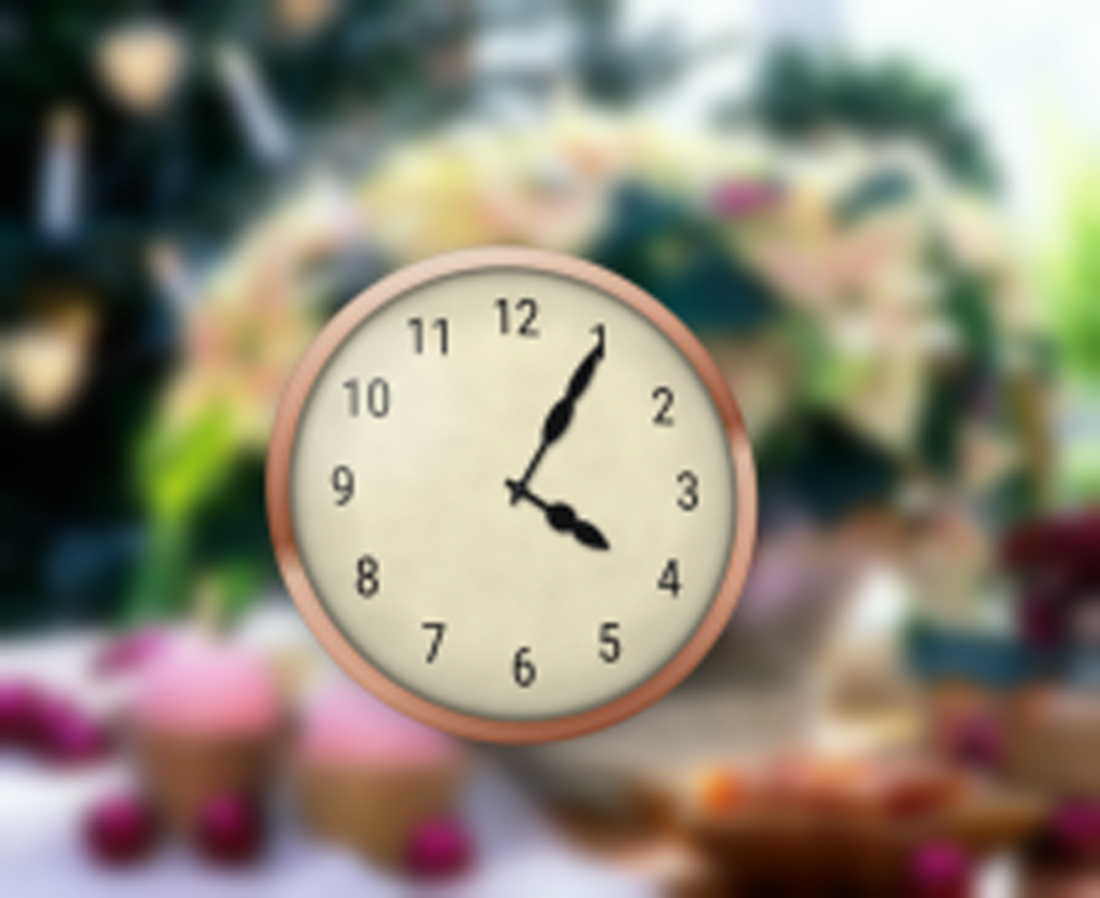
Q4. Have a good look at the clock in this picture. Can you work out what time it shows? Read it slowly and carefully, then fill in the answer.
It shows 4:05
